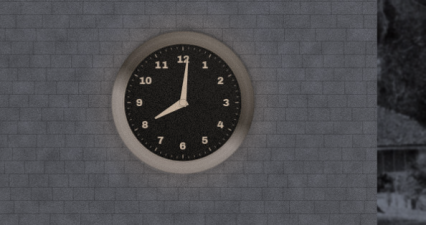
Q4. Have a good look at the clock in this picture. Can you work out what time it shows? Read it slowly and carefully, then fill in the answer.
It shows 8:01
